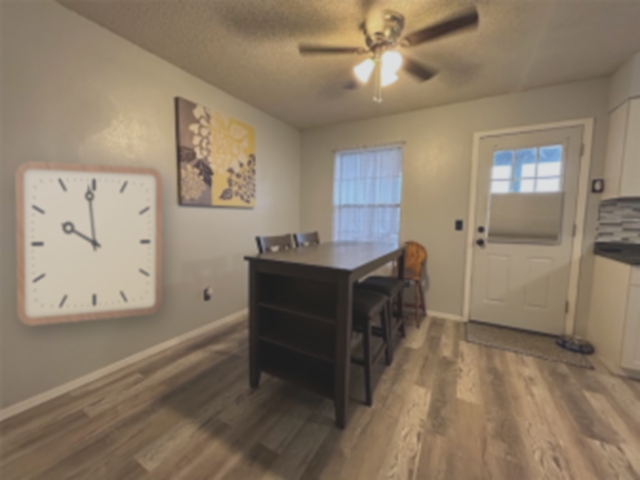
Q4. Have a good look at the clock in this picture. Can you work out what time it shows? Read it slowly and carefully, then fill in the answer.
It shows 9:59
